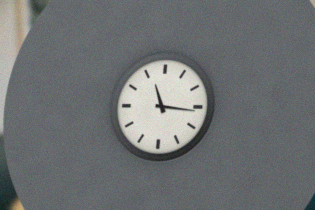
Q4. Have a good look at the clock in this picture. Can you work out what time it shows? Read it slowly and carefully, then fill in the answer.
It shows 11:16
